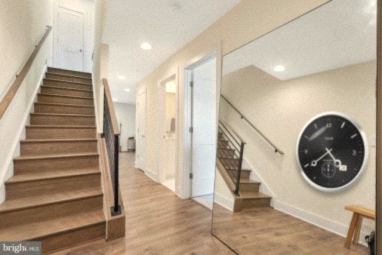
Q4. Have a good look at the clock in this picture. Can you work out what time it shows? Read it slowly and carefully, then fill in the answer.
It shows 4:39
